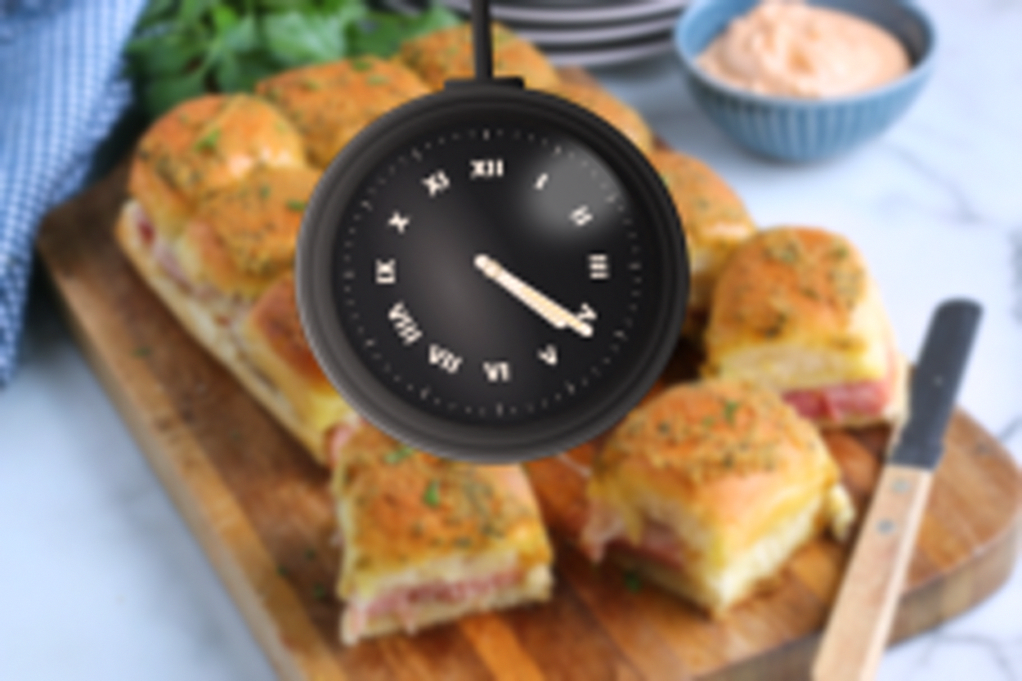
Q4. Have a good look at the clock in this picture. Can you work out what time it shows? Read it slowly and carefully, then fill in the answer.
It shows 4:21
